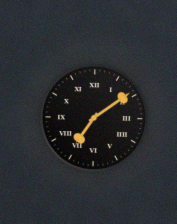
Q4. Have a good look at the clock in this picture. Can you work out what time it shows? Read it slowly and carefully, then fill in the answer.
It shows 7:09
